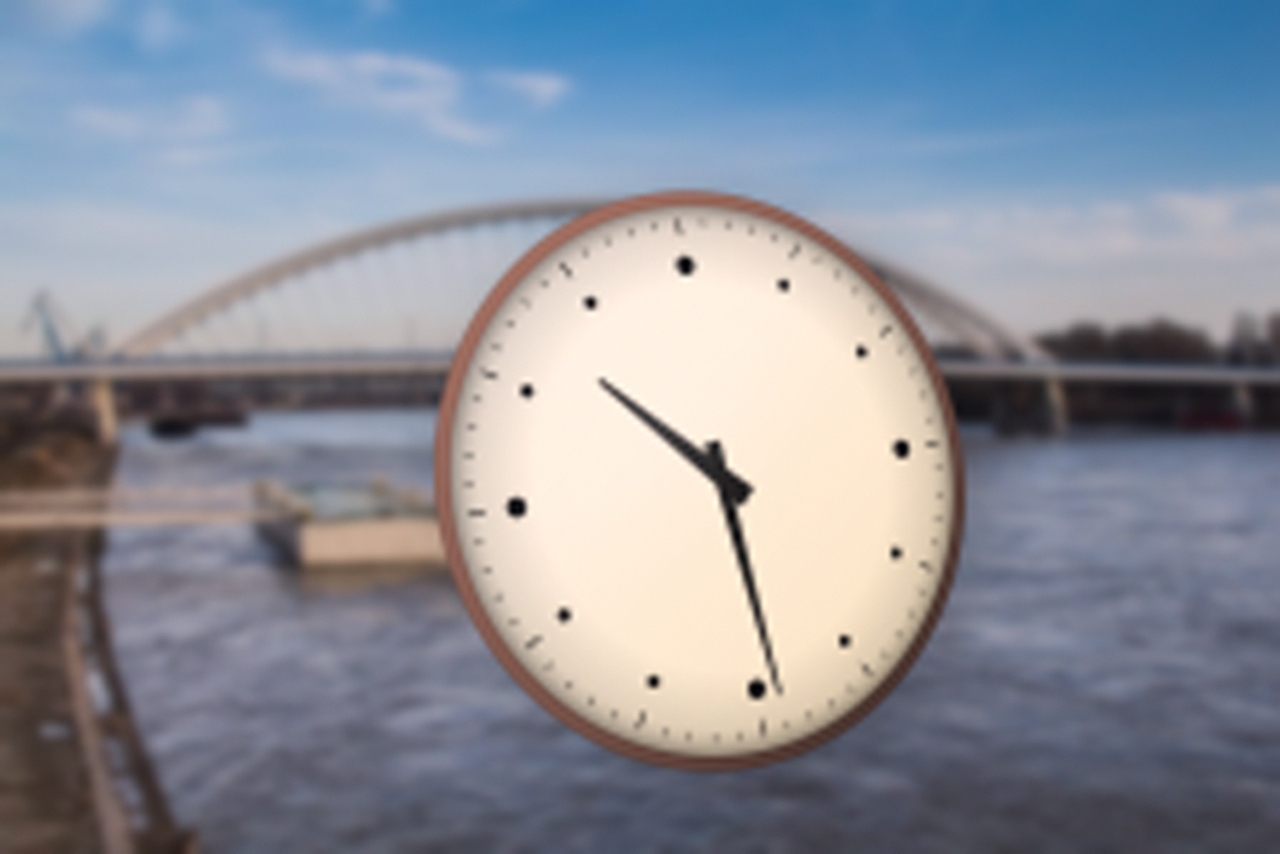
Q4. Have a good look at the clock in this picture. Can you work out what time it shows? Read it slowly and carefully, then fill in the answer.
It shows 10:29
